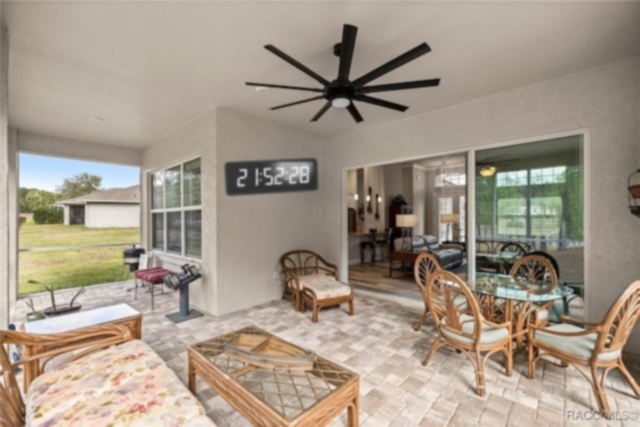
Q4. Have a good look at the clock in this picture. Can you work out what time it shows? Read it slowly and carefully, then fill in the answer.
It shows 21:52:28
